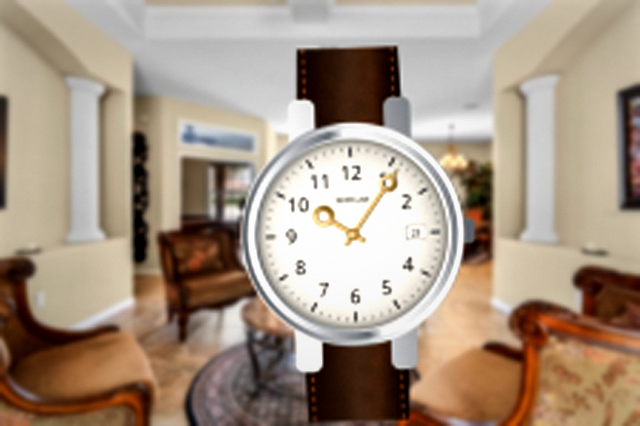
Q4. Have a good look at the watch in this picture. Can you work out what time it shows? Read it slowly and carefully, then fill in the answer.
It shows 10:06
